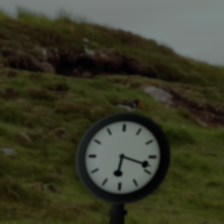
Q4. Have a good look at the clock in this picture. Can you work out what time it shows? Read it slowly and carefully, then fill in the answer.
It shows 6:18
